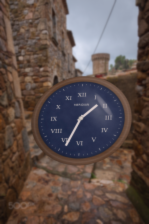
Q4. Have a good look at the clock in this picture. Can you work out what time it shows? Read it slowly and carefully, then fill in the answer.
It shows 1:34
